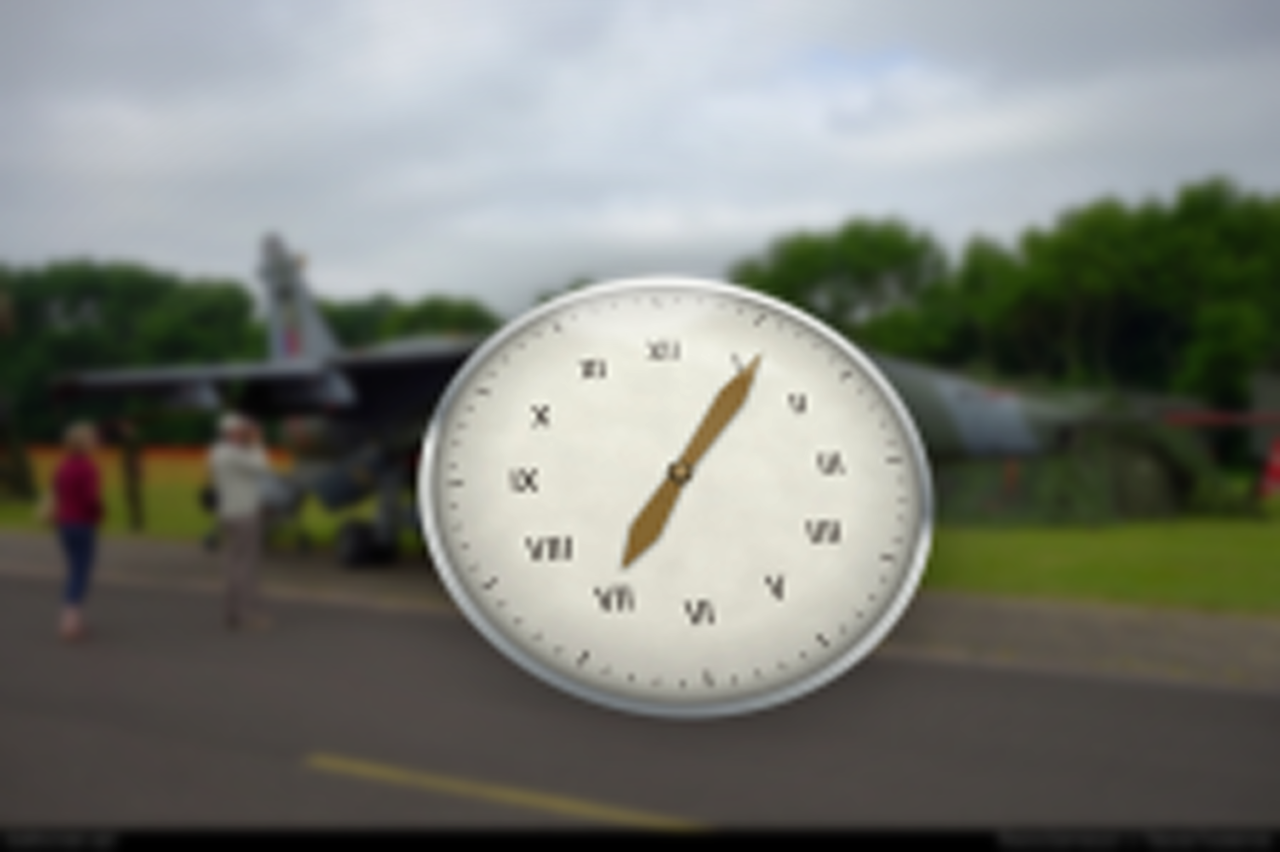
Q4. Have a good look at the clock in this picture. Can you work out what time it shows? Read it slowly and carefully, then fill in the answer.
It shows 7:06
